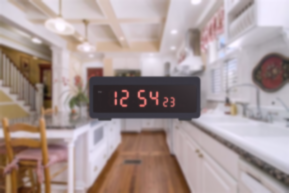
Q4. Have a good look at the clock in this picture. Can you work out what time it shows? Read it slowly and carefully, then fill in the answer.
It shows 12:54:23
